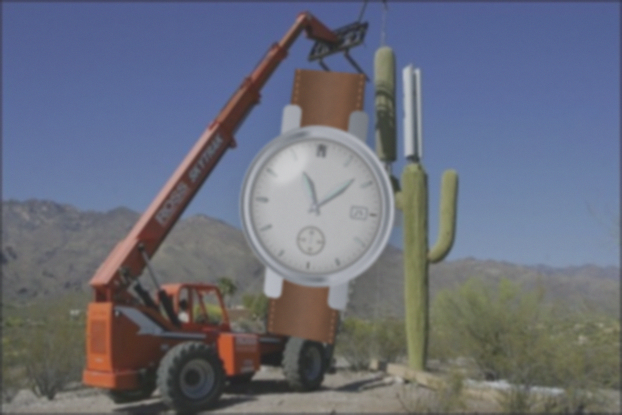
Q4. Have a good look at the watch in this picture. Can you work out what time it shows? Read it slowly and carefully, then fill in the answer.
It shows 11:08
